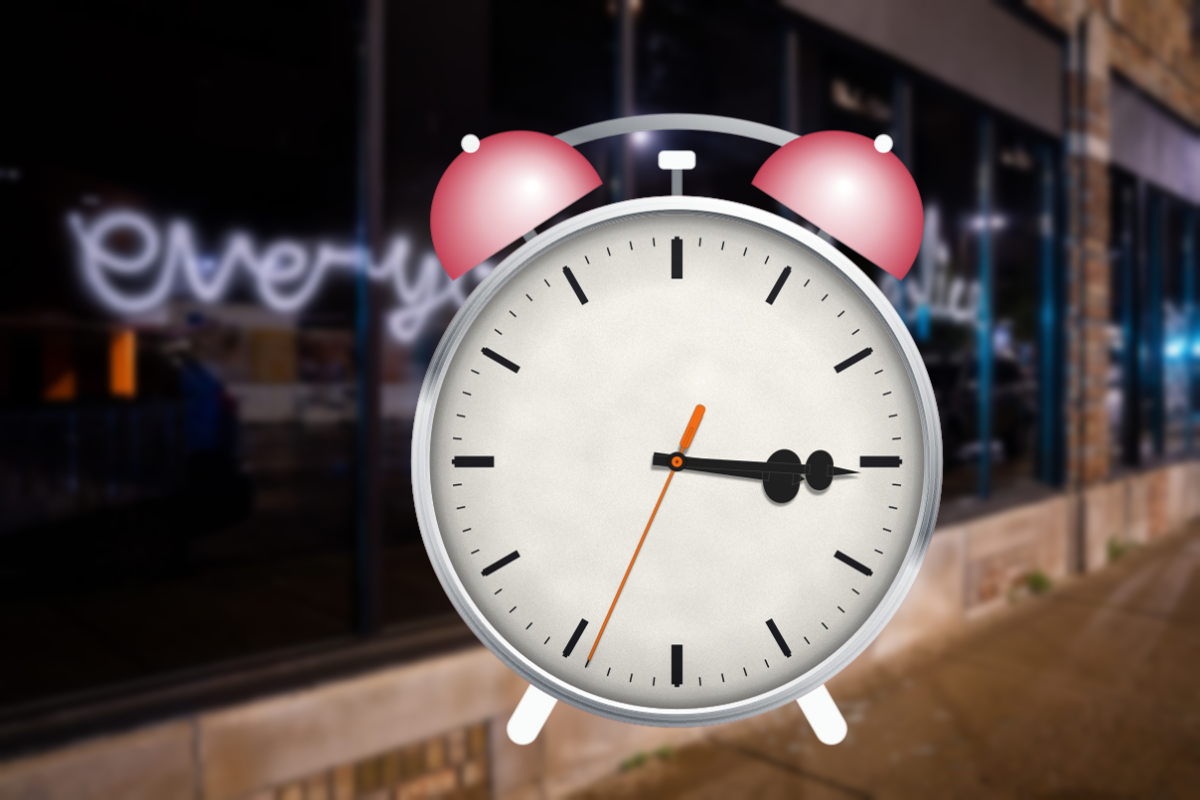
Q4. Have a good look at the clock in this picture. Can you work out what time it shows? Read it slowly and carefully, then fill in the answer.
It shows 3:15:34
